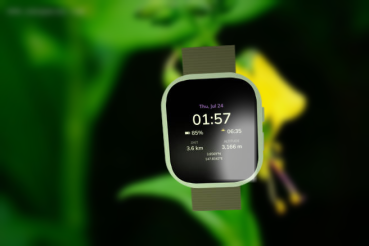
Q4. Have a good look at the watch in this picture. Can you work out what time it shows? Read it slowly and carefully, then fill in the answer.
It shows 1:57
